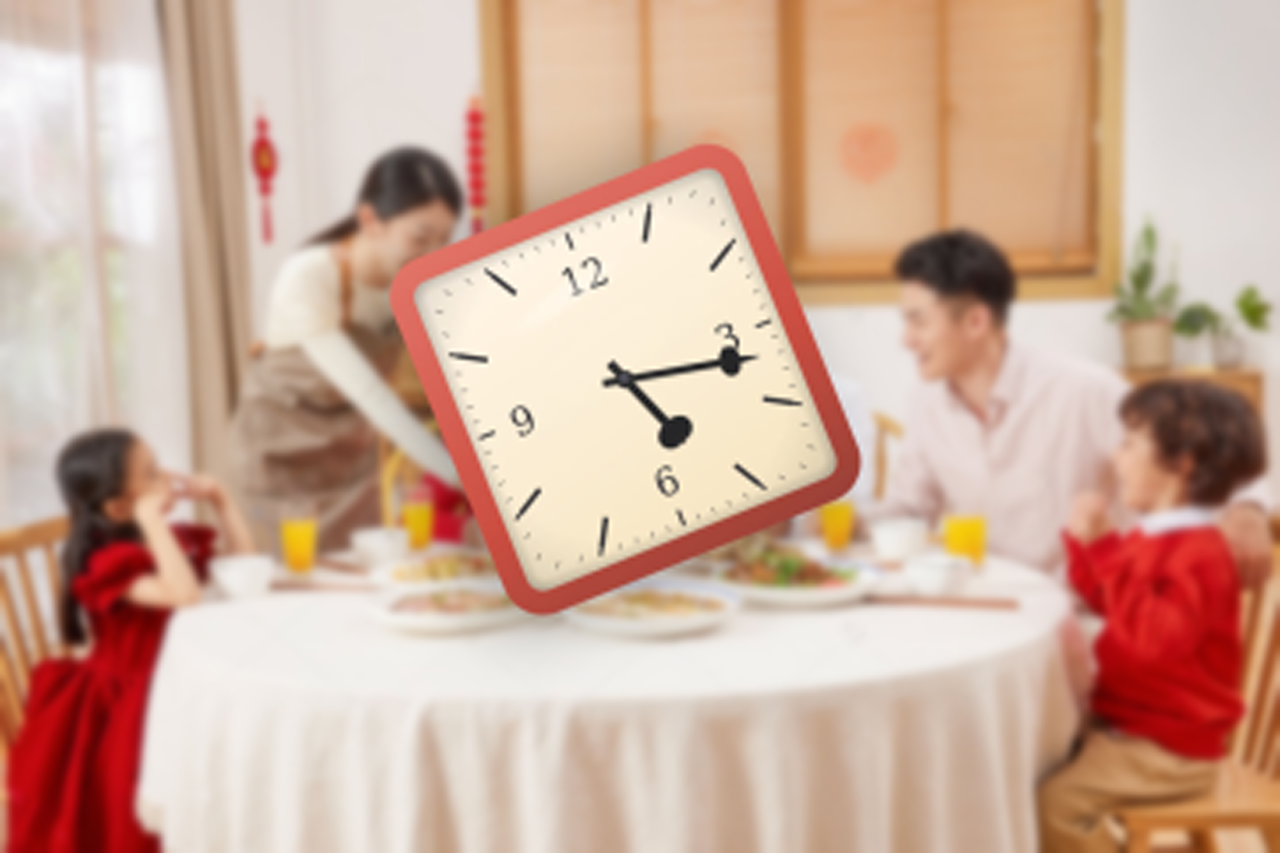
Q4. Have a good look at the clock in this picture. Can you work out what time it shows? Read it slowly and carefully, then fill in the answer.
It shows 5:17
